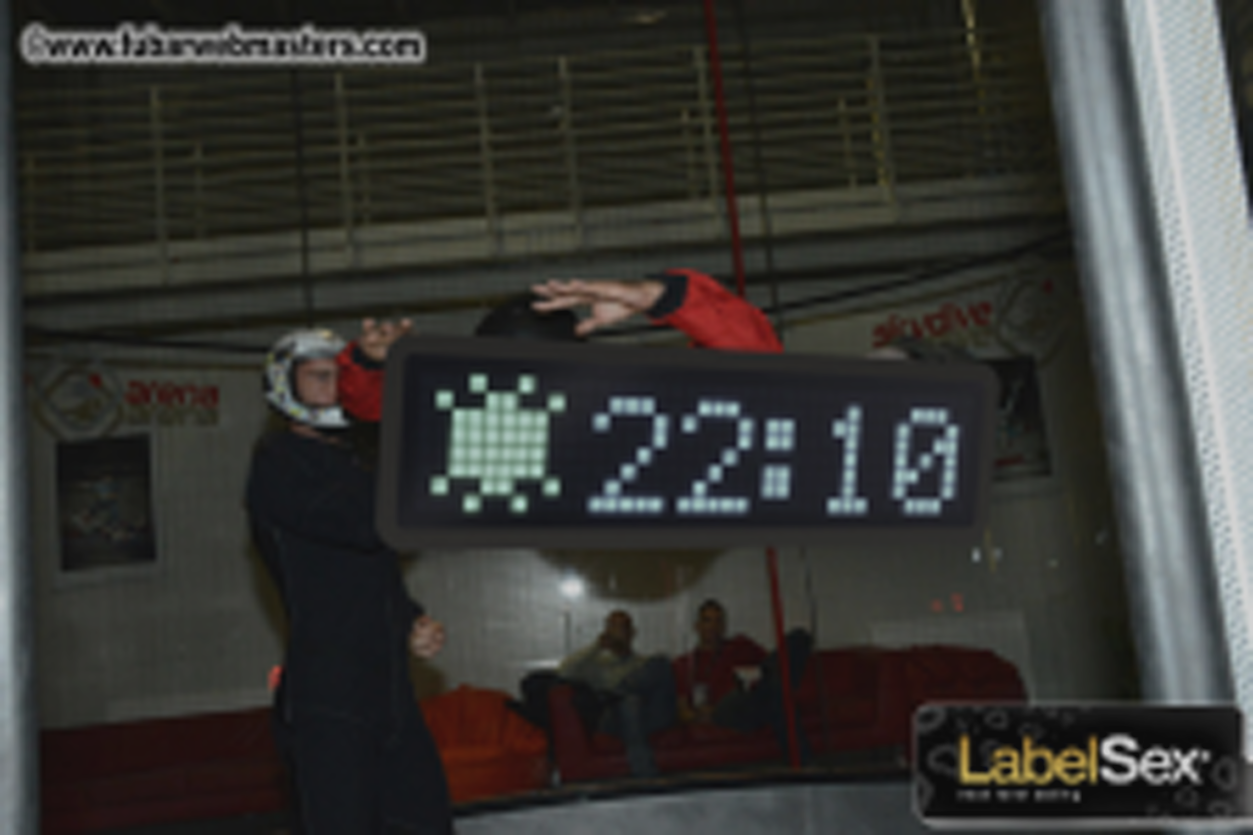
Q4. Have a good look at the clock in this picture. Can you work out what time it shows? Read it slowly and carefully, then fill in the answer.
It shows 22:10
